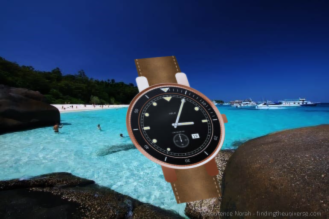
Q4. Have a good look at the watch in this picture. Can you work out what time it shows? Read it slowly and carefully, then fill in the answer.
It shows 3:05
